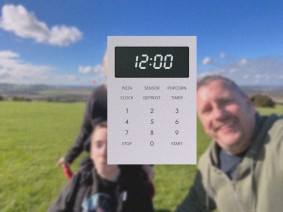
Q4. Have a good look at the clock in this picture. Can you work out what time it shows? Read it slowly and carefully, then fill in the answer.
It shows 12:00
